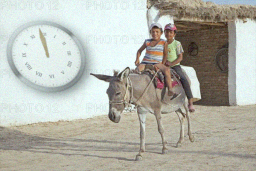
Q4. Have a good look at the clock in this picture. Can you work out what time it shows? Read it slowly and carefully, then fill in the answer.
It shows 11:59
